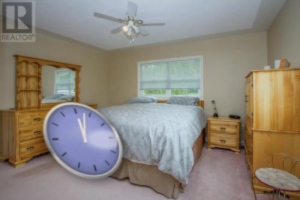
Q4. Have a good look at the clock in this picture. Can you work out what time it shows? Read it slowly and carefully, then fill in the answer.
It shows 12:03
